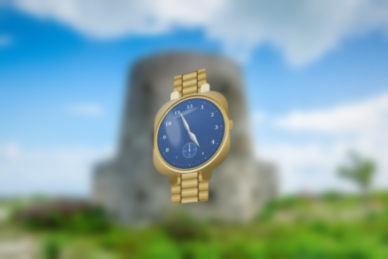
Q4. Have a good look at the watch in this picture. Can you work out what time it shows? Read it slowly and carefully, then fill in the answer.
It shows 4:56
